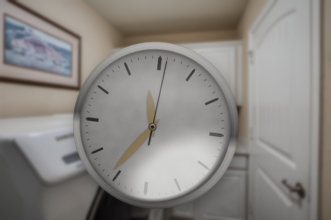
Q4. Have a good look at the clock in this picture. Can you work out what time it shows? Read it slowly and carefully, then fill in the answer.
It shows 11:36:01
